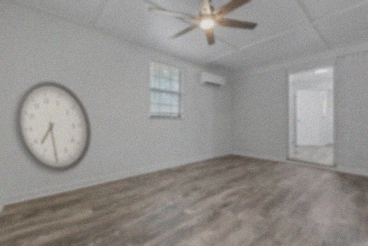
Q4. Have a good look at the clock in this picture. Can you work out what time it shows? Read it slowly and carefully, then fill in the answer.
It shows 7:30
